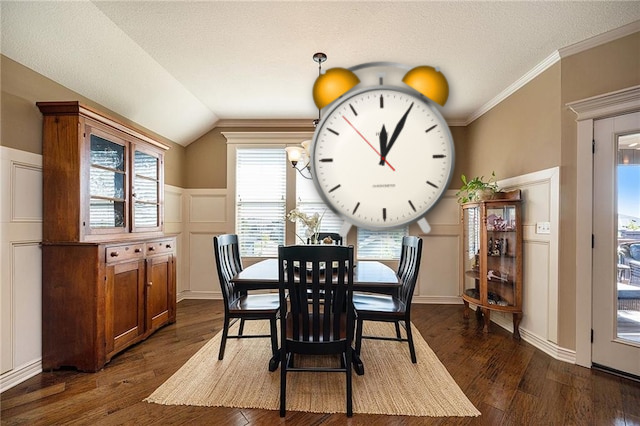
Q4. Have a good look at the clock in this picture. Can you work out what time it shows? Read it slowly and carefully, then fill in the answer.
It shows 12:04:53
